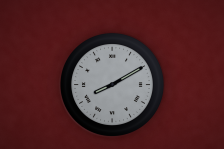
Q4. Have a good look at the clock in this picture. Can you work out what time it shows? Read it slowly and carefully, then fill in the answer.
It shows 8:10
